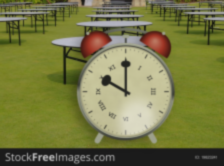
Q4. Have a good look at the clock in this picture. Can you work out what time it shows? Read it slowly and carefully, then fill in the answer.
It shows 10:00
